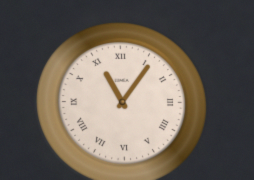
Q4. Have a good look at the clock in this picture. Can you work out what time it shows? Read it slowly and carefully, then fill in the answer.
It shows 11:06
